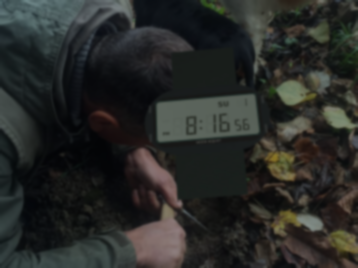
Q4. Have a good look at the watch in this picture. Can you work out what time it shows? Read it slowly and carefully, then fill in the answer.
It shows 8:16:56
